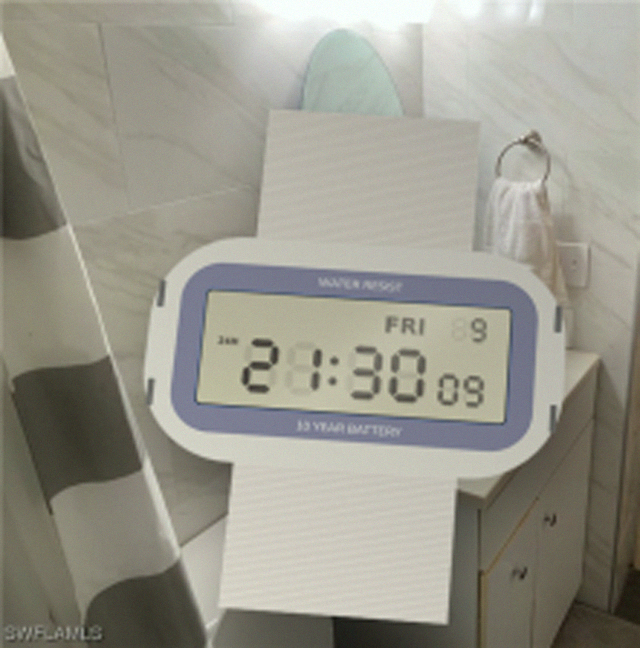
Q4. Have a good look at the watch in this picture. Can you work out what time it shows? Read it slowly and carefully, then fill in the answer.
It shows 21:30:09
